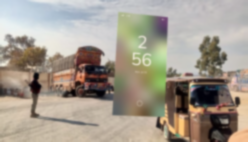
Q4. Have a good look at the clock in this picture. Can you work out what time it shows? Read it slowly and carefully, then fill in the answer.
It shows 2:56
